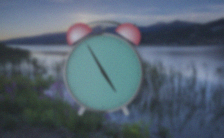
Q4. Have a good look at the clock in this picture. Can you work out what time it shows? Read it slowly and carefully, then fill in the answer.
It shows 4:55
